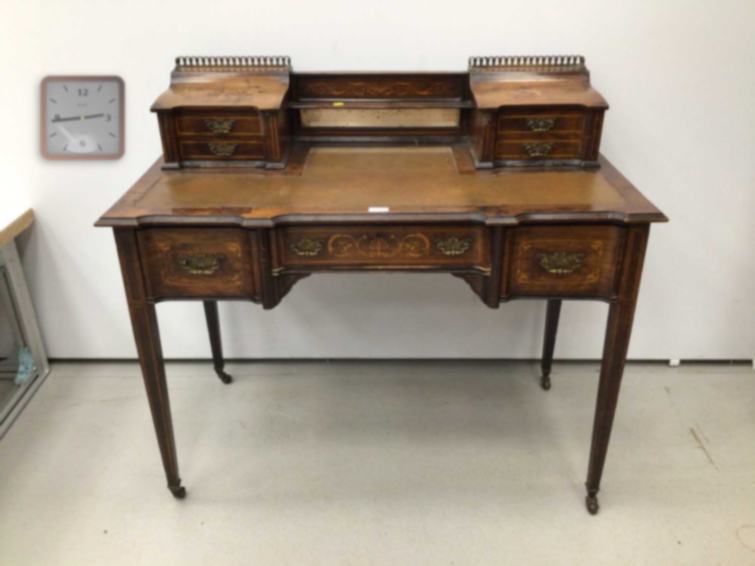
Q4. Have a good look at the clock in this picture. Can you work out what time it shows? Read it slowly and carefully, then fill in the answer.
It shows 2:44
